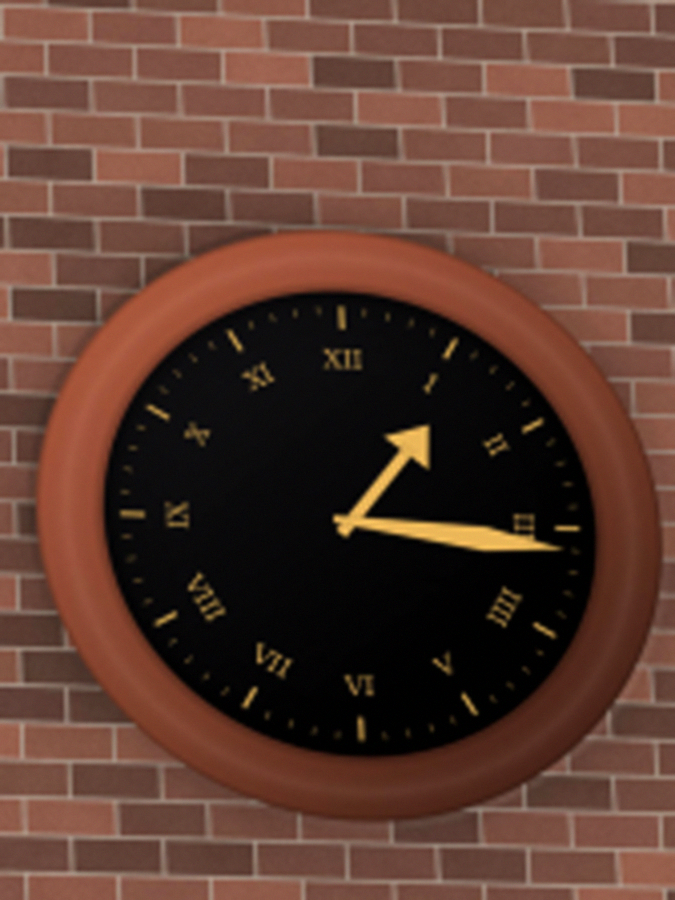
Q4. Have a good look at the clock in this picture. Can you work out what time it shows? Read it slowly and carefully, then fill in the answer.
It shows 1:16
